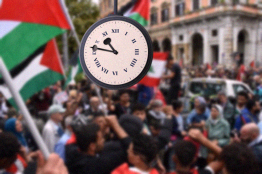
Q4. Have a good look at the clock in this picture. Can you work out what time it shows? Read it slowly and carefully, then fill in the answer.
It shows 10:47
